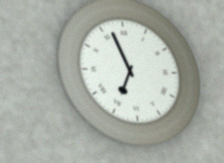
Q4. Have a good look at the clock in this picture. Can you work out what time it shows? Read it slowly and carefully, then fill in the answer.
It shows 6:57
